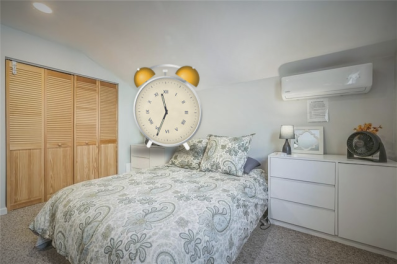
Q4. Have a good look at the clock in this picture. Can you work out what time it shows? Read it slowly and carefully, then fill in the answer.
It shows 11:34
